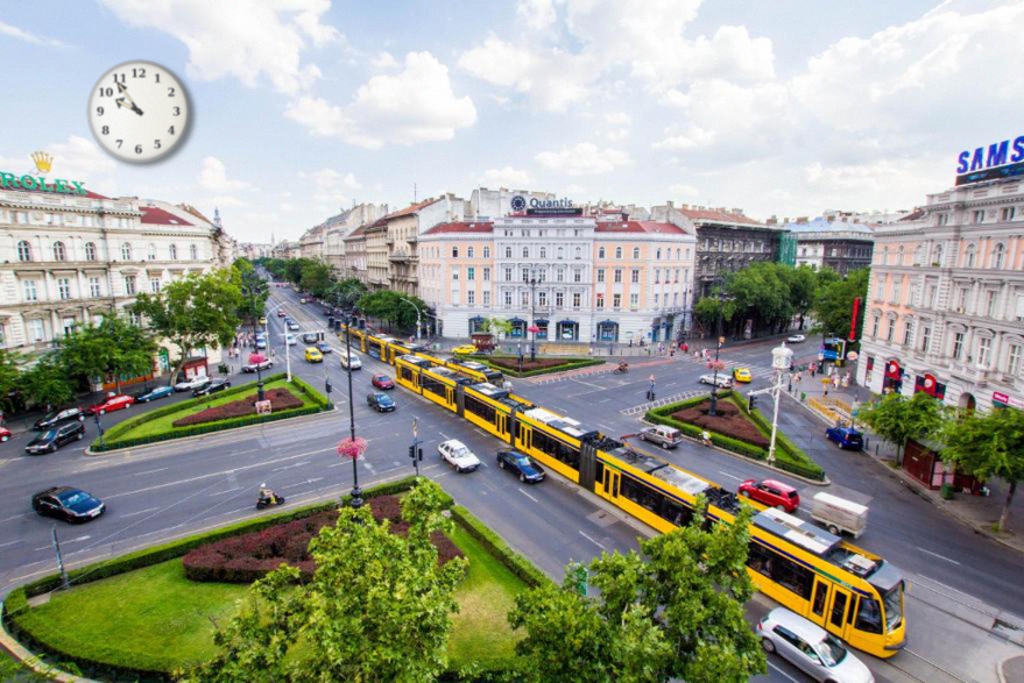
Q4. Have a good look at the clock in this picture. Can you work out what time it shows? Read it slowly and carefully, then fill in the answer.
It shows 9:54
